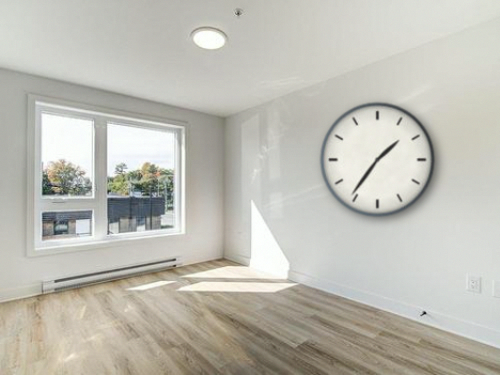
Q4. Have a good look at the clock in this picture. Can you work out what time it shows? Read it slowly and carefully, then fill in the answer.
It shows 1:36
